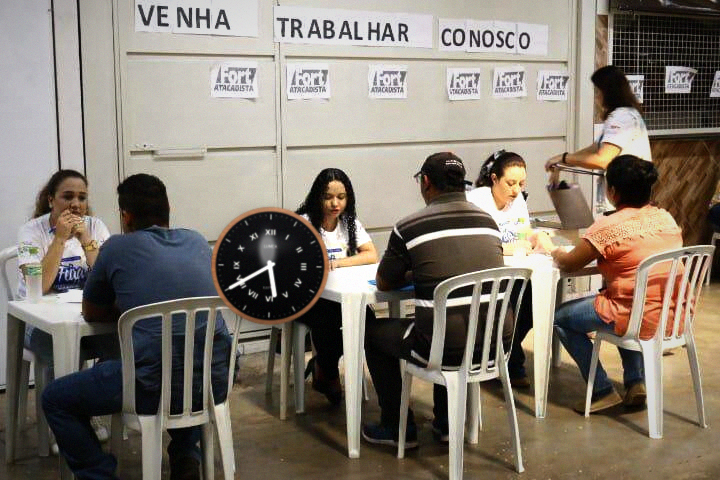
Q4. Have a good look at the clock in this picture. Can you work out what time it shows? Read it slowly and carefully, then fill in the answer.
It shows 5:40
